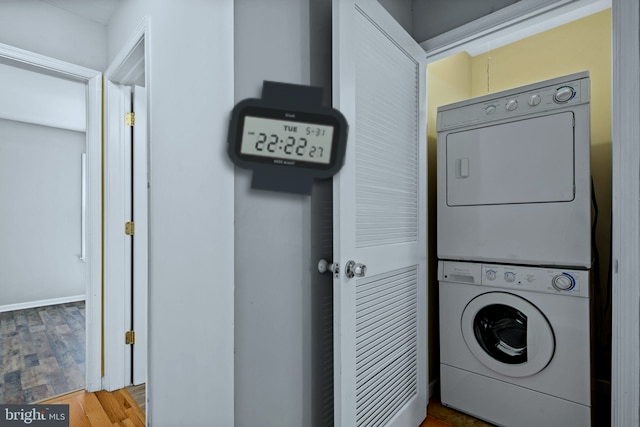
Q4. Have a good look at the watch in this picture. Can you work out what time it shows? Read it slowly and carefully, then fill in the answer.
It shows 22:22:27
